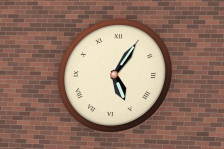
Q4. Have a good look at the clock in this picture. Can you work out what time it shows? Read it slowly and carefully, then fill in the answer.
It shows 5:05
